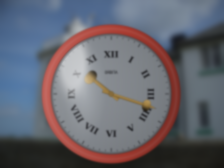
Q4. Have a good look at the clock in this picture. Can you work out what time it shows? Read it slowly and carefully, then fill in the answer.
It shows 10:18
